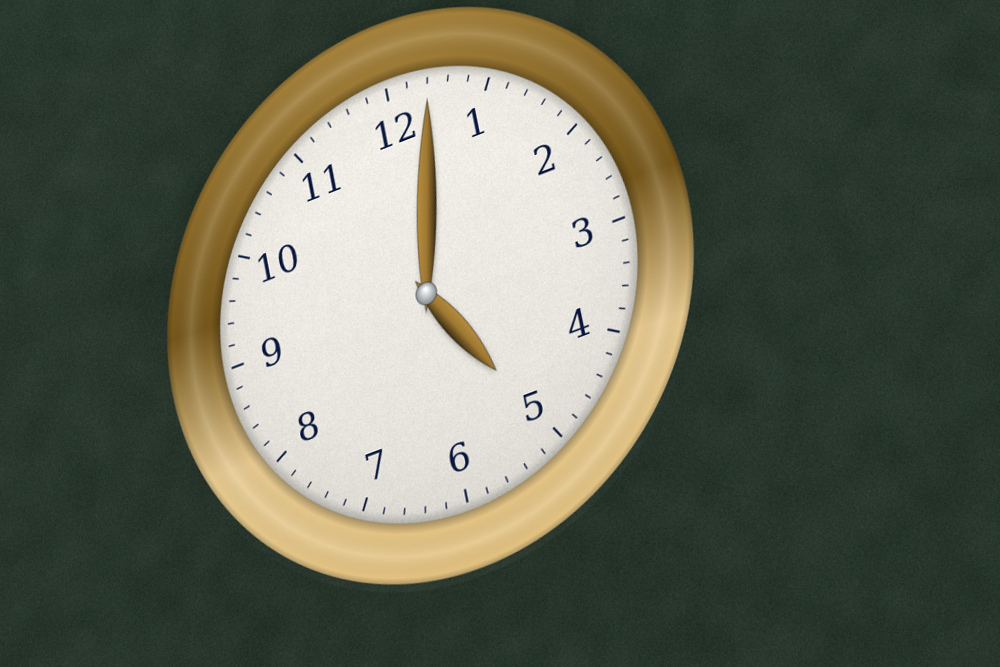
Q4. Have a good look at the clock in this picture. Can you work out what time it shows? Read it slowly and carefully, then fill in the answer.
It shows 5:02
